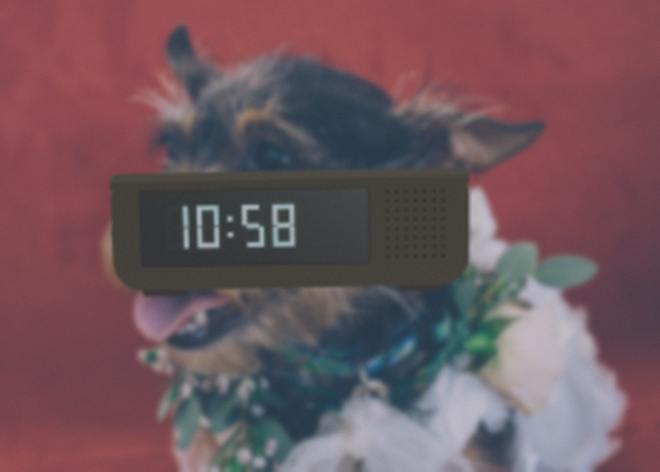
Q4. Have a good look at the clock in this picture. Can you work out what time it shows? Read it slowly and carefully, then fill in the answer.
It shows 10:58
